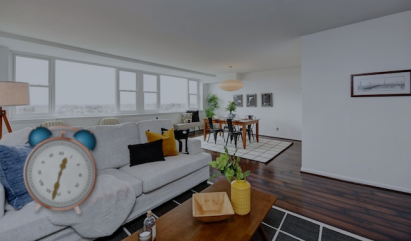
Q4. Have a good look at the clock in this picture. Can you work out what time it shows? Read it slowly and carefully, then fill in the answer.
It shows 12:32
